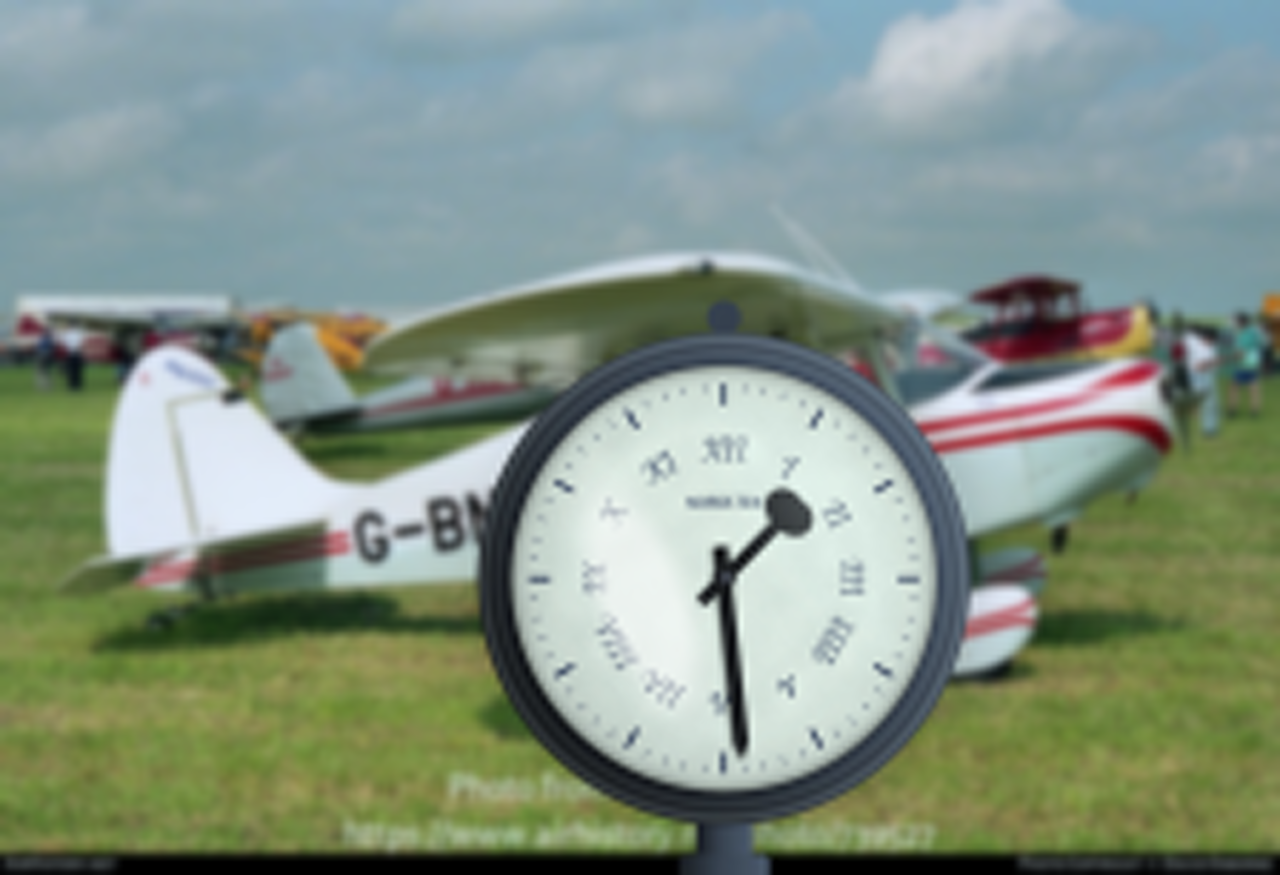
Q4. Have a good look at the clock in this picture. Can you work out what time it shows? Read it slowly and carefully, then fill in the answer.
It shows 1:29
